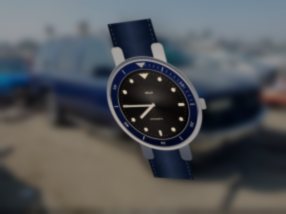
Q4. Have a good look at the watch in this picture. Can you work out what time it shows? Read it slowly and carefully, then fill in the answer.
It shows 7:45
